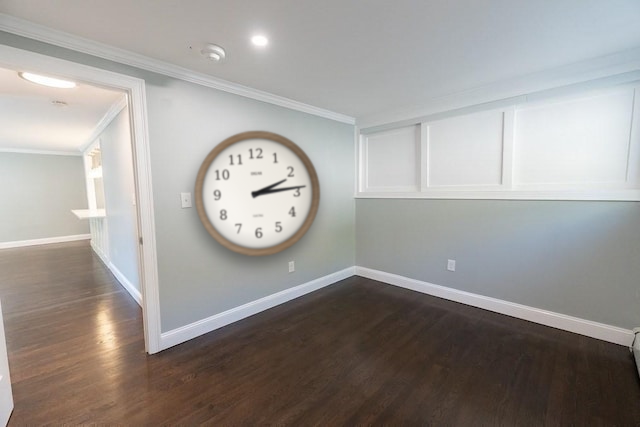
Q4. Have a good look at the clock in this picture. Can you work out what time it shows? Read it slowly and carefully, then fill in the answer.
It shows 2:14
